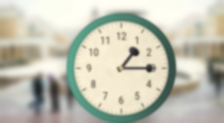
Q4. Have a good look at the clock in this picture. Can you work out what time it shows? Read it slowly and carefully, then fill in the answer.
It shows 1:15
